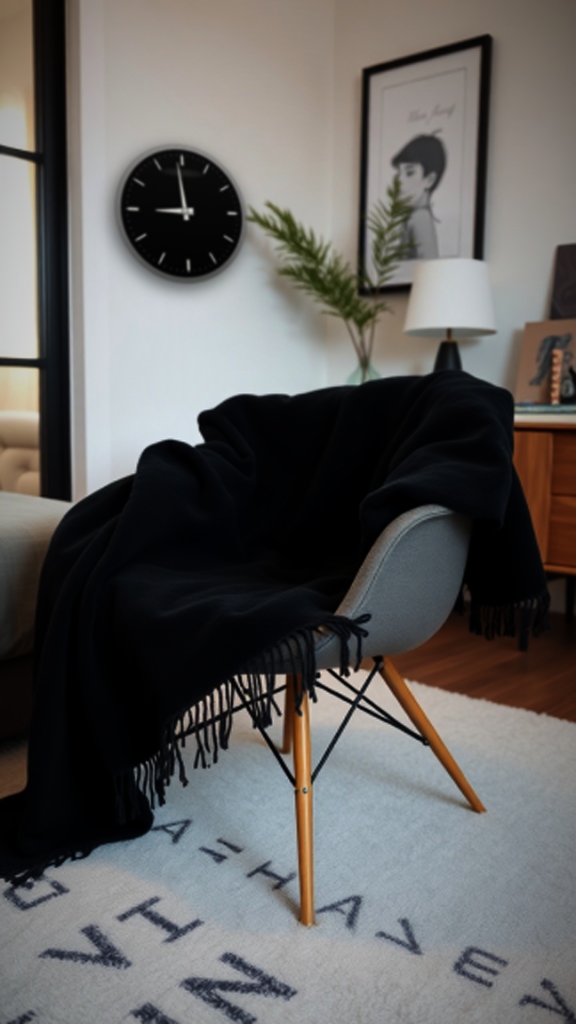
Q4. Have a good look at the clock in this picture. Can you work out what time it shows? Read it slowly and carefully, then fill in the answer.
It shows 8:59
